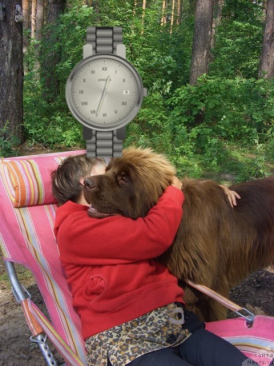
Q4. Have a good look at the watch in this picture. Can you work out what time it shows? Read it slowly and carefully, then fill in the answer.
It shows 12:33
